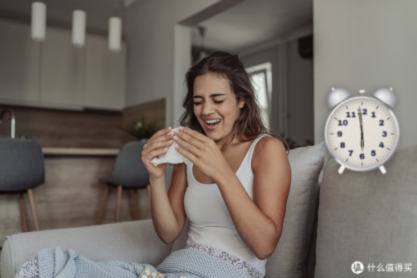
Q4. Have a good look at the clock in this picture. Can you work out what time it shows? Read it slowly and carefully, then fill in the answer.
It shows 5:59
